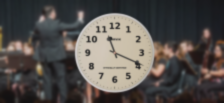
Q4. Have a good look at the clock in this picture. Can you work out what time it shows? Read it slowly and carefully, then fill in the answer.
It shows 11:19
